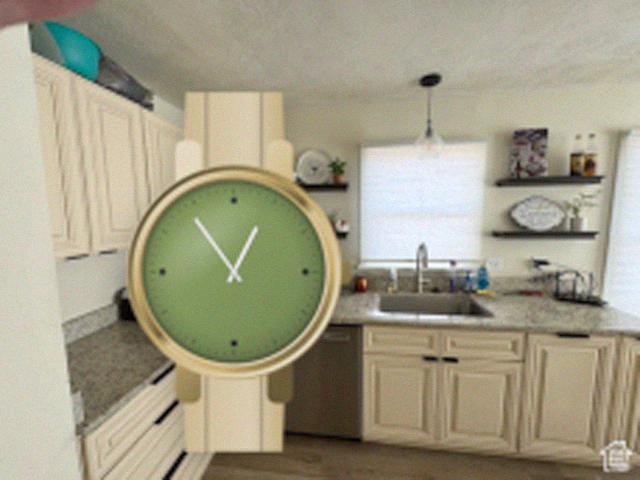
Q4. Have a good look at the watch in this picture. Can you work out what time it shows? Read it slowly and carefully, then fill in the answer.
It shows 12:54
